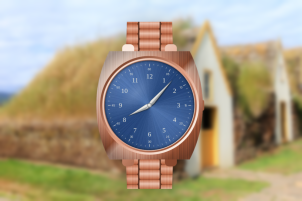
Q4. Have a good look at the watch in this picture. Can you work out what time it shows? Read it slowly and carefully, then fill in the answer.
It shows 8:07
